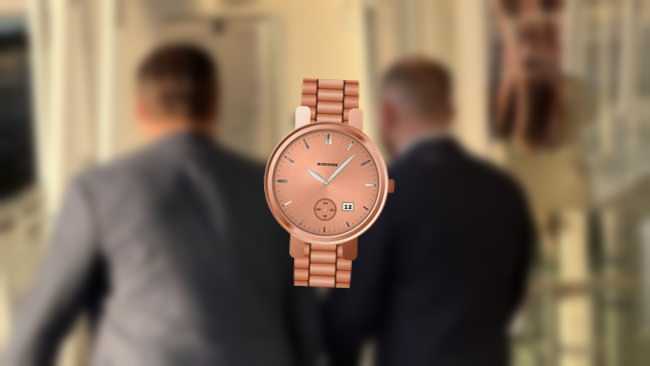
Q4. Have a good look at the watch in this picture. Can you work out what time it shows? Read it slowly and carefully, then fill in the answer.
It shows 10:07
